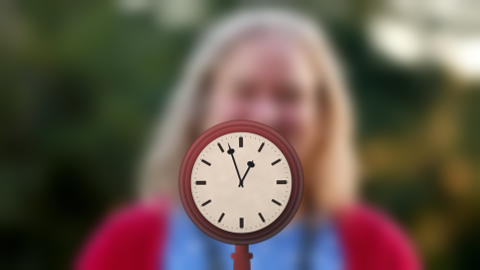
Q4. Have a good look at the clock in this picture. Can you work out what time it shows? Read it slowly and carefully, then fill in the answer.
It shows 12:57
